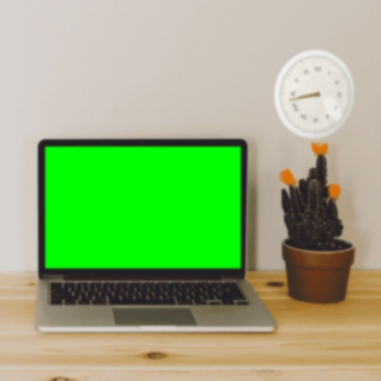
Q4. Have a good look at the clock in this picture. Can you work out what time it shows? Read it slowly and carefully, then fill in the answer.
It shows 8:43
